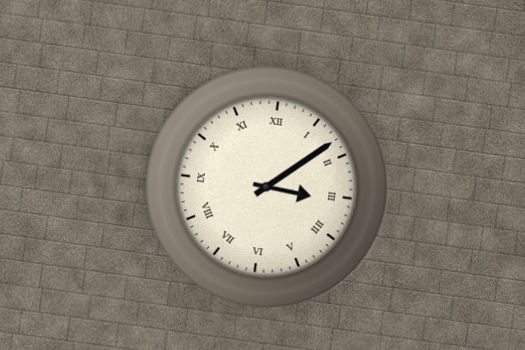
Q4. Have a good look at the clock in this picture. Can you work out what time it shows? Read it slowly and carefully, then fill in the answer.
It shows 3:08
